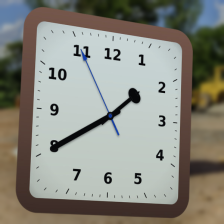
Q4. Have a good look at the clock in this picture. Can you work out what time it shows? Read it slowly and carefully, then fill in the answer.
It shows 1:39:55
